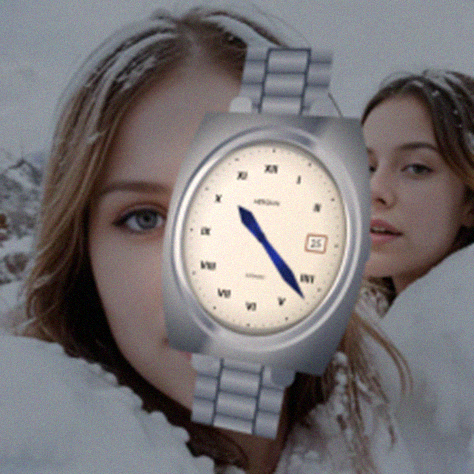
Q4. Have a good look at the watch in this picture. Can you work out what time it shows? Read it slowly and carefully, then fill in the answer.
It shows 10:22
